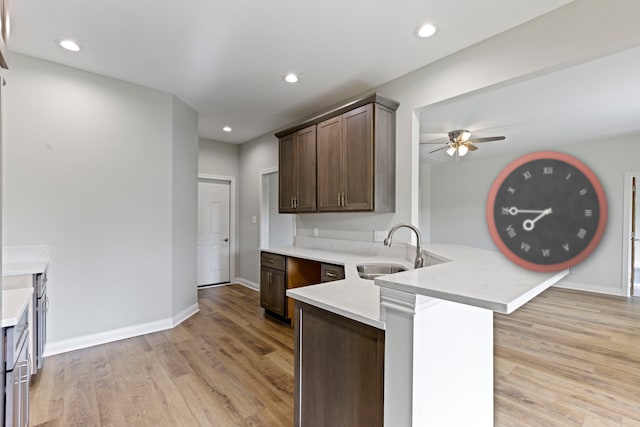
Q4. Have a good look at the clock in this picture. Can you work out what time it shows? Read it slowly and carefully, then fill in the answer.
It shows 7:45
